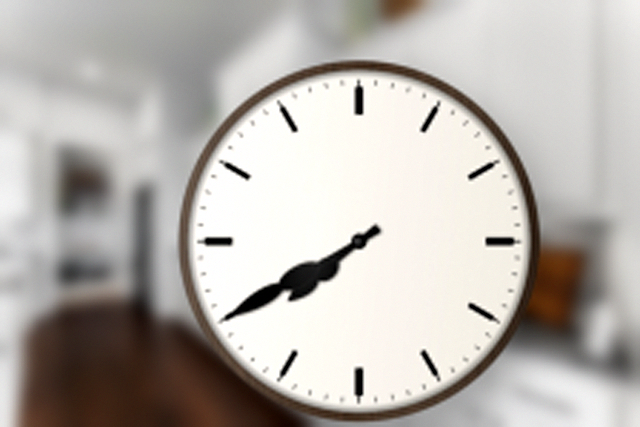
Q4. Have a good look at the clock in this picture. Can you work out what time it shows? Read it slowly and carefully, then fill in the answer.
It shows 7:40
